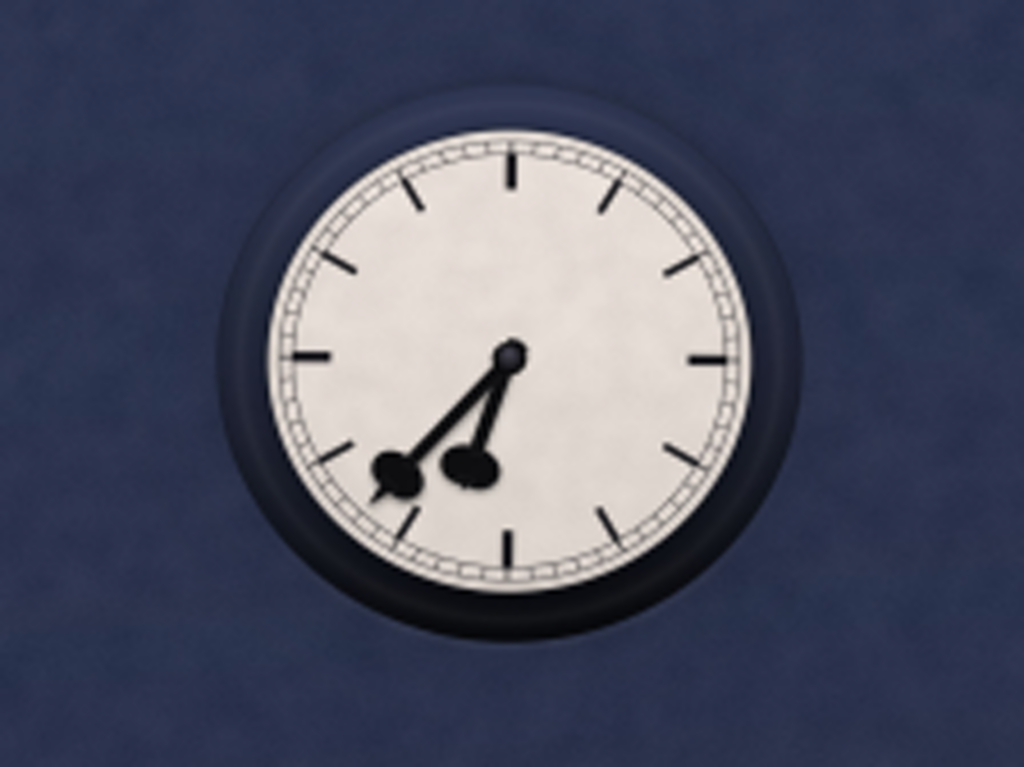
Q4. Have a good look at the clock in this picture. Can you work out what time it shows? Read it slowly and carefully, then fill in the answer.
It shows 6:37
